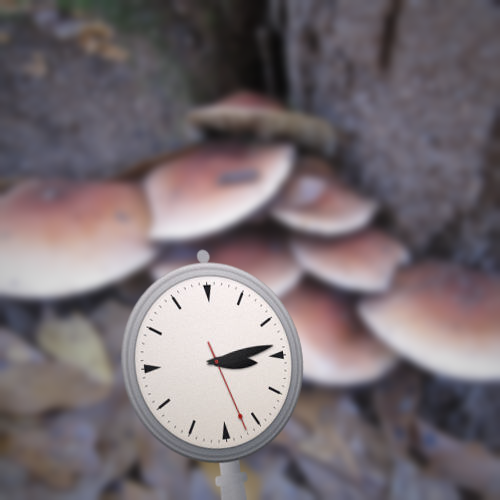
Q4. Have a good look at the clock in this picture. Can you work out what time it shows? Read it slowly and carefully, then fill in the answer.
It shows 3:13:27
